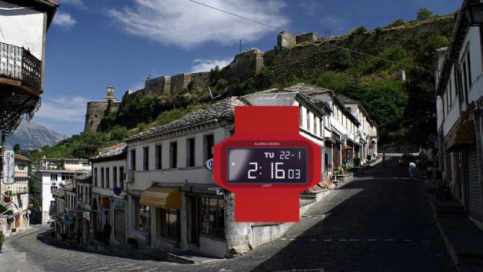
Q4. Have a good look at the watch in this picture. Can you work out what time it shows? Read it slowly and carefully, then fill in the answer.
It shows 2:16:03
